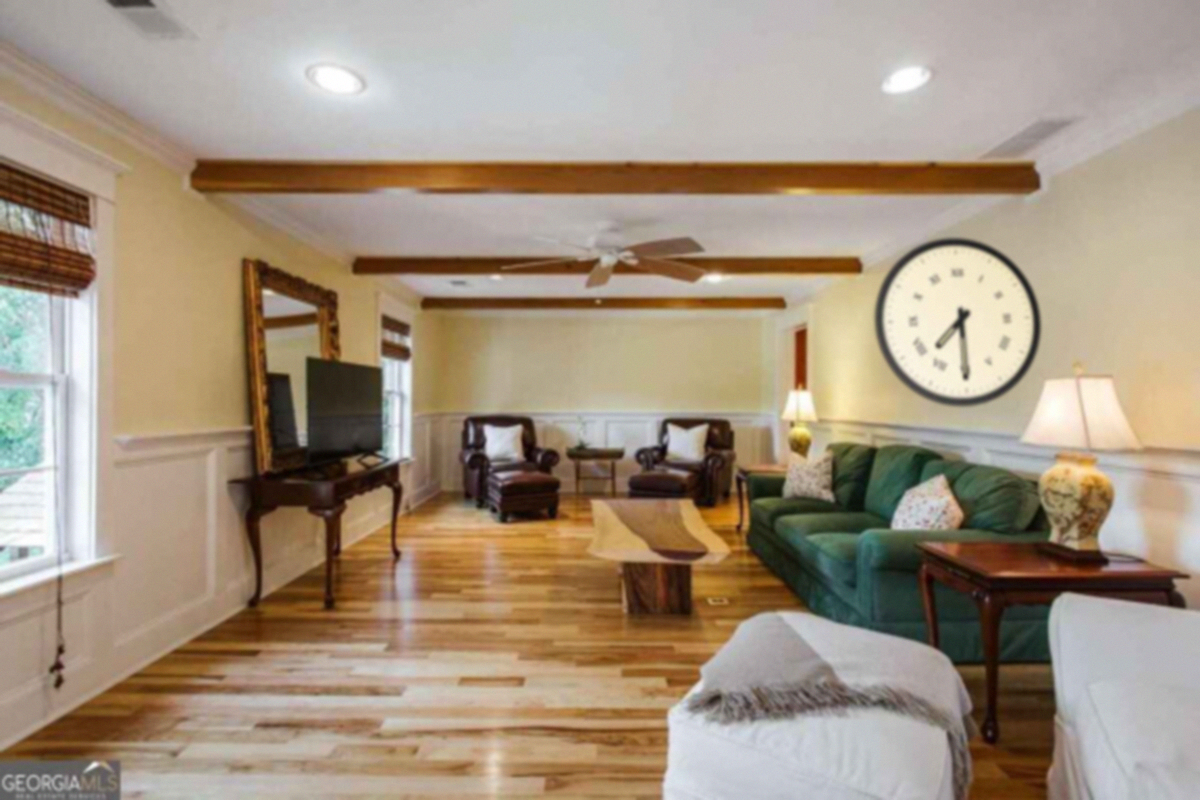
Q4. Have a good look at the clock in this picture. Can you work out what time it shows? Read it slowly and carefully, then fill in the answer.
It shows 7:30
